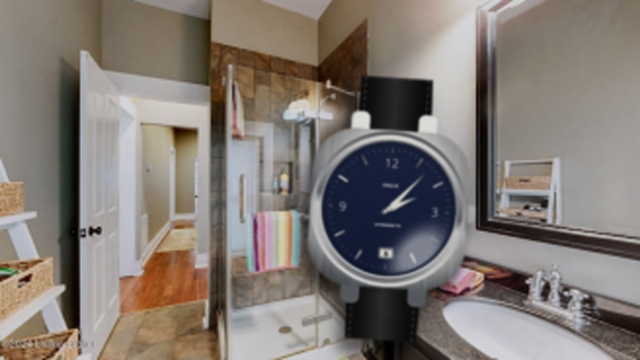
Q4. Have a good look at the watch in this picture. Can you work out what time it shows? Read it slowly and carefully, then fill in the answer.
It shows 2:07
